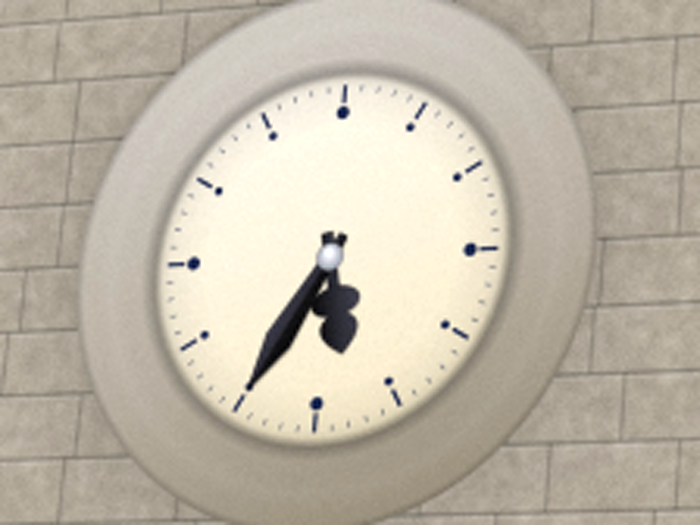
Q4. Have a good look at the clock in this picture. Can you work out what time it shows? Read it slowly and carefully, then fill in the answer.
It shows 5:35
